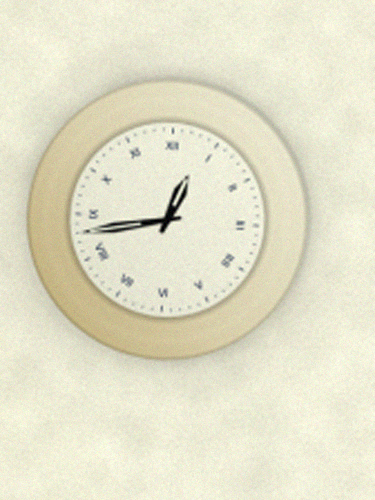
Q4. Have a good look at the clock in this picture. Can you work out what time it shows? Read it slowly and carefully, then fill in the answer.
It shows 12:43
